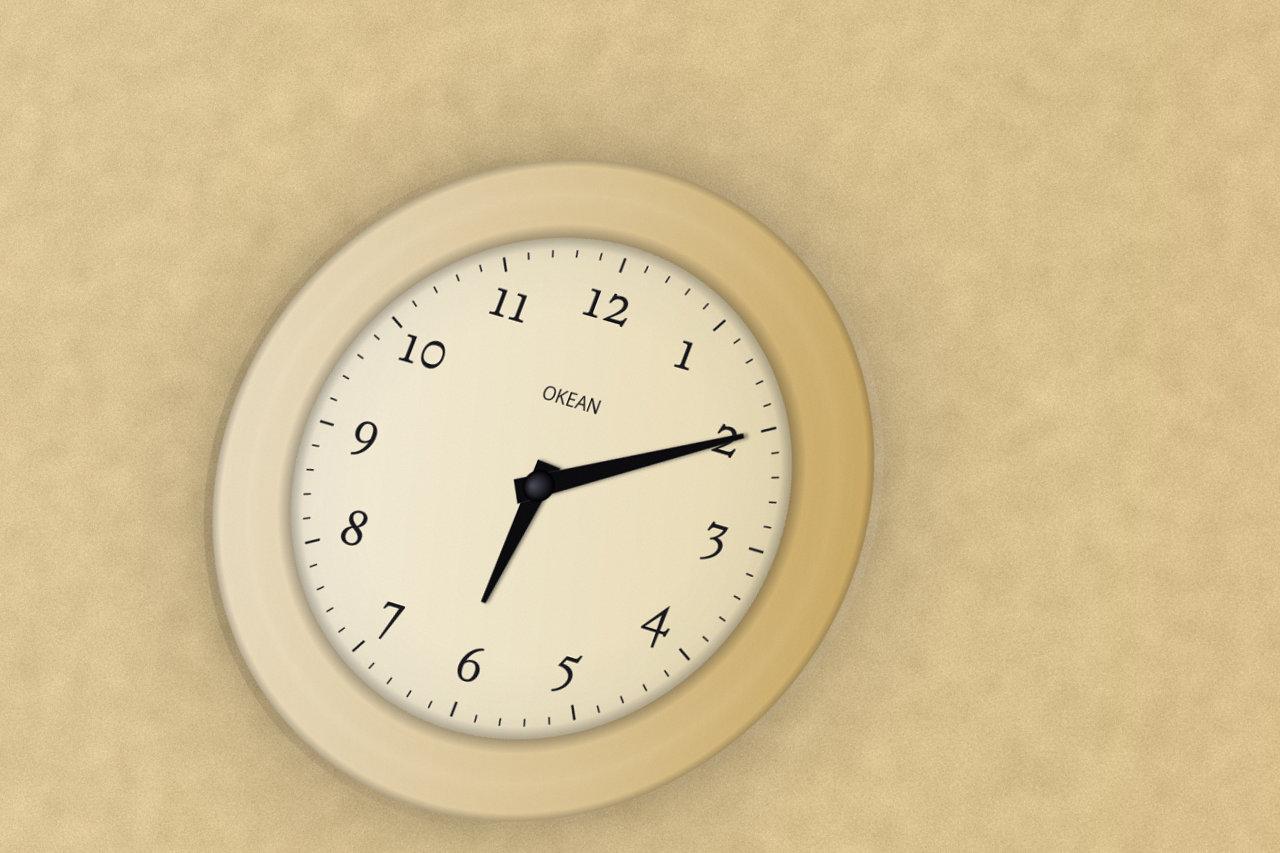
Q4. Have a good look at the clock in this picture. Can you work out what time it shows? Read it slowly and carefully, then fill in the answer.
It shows 6:10
